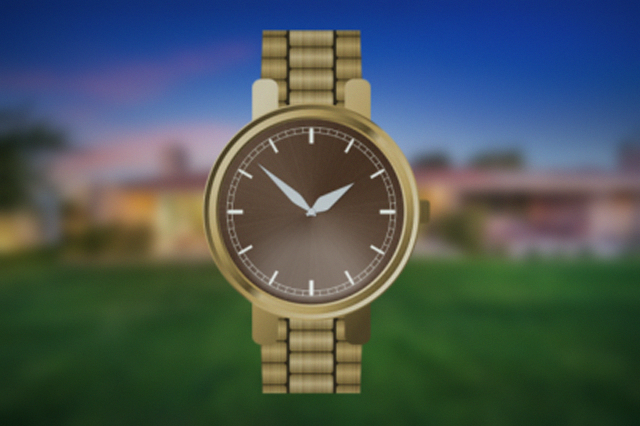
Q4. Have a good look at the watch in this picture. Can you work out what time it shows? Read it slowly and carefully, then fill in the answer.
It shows 1:52
